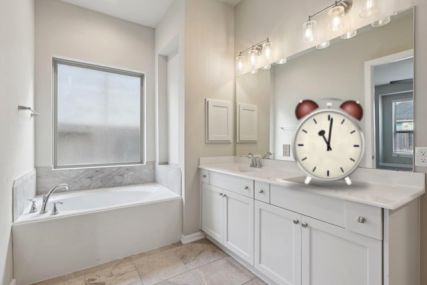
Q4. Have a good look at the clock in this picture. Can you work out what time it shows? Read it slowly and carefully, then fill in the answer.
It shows 11:01
